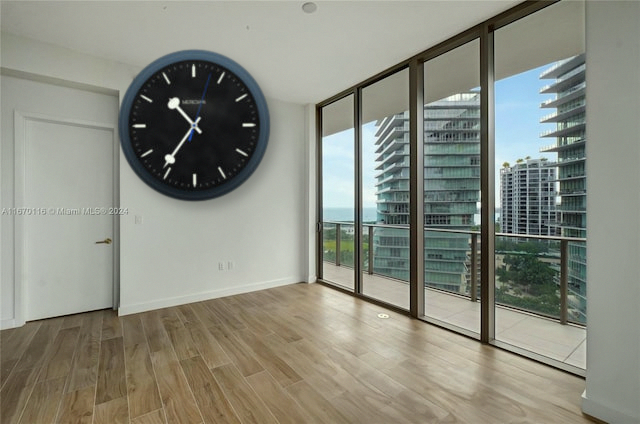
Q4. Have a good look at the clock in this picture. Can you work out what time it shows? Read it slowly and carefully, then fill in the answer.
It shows 10:36:03
